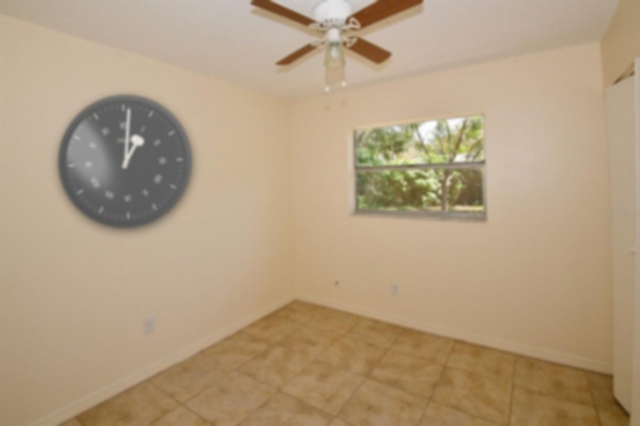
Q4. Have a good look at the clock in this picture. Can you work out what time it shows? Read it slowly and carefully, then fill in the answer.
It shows 1:01
